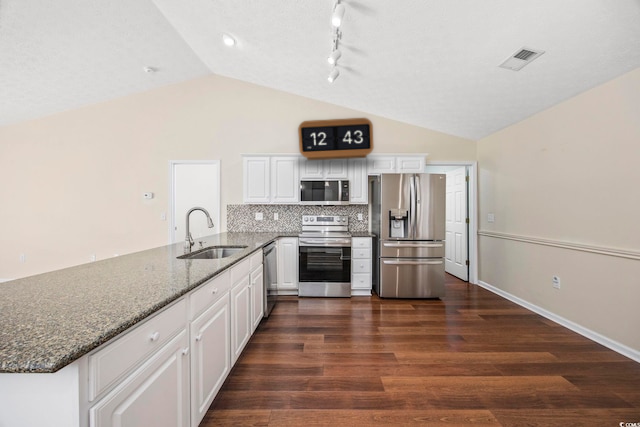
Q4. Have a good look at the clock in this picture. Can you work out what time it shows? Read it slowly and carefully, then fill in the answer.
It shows 12:43
